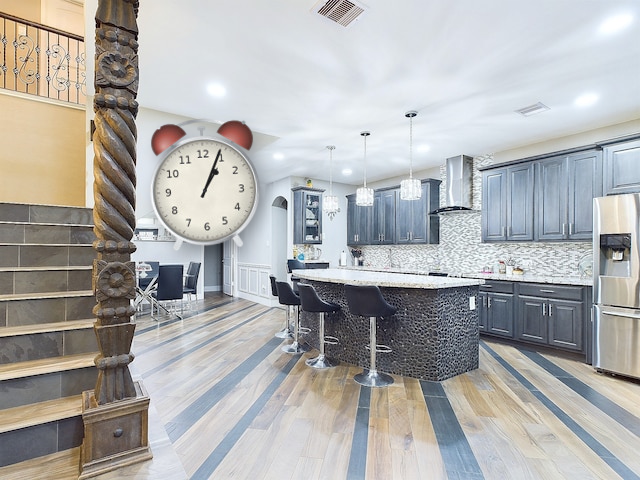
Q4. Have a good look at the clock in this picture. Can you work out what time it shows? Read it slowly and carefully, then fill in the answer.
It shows 1:04
